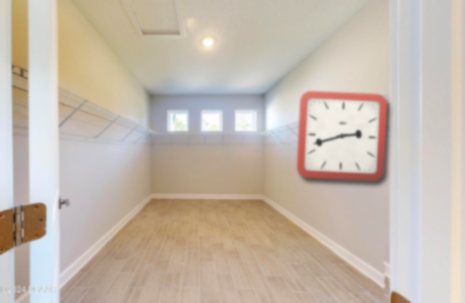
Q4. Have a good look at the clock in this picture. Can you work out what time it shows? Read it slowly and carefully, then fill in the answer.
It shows 2:42
